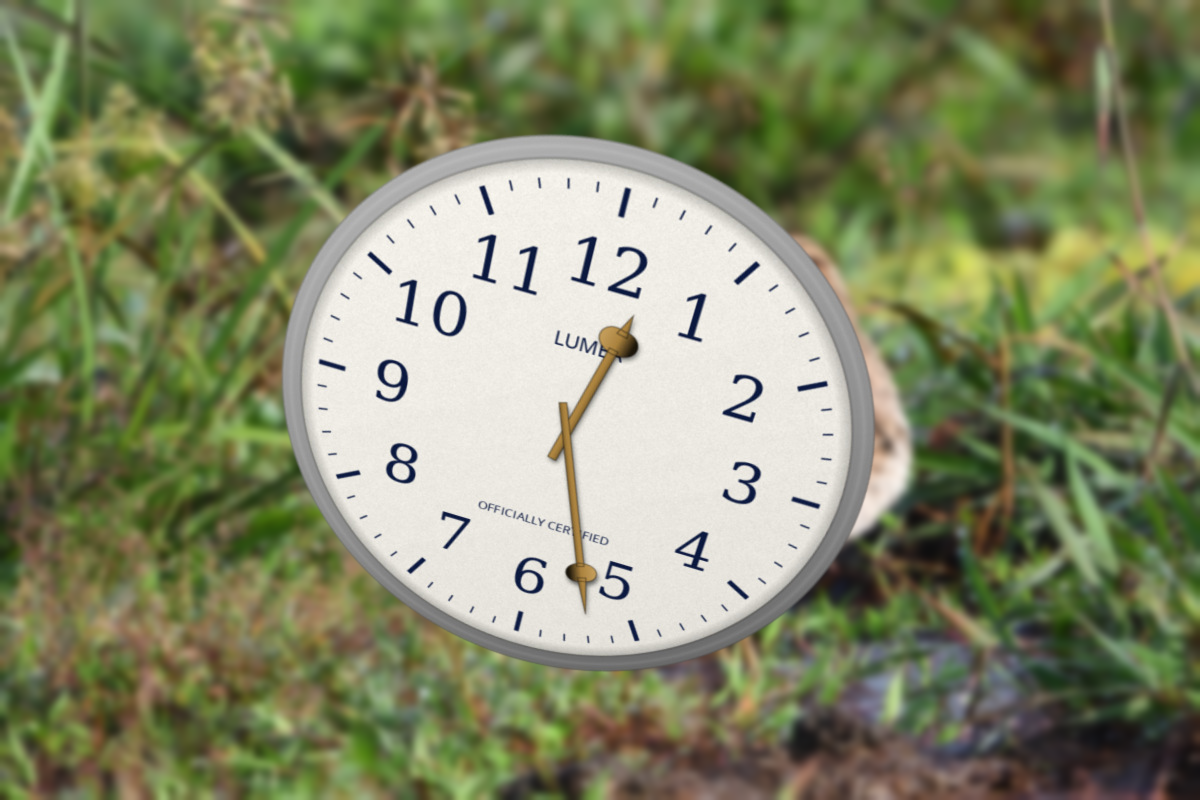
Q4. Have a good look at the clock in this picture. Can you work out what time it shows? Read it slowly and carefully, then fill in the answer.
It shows 12:27
